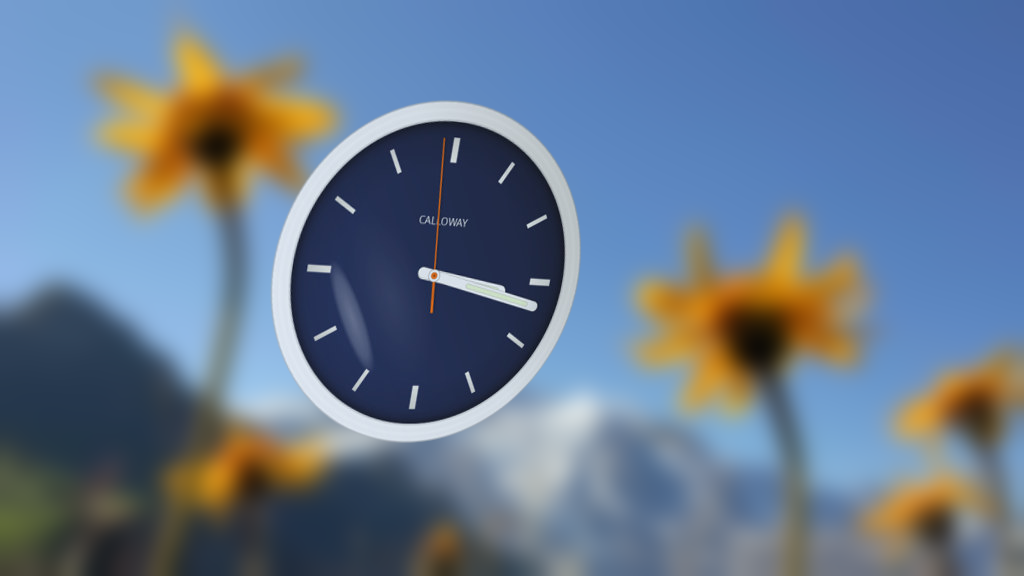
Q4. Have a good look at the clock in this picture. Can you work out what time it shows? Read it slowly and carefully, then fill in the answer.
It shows 3:16:59
